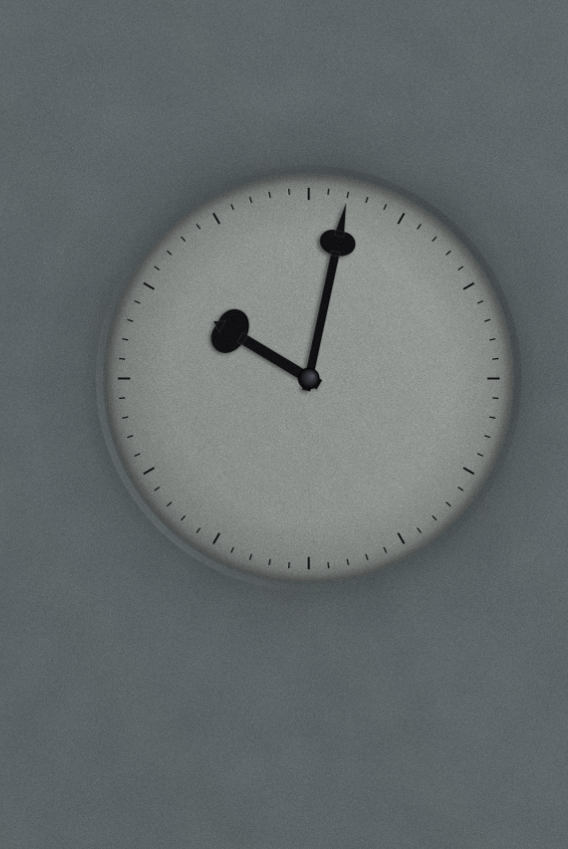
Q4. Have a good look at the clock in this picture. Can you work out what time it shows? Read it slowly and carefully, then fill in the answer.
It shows 10:02
